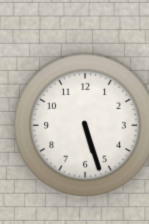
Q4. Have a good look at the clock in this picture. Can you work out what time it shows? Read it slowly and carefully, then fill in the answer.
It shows 5:27
